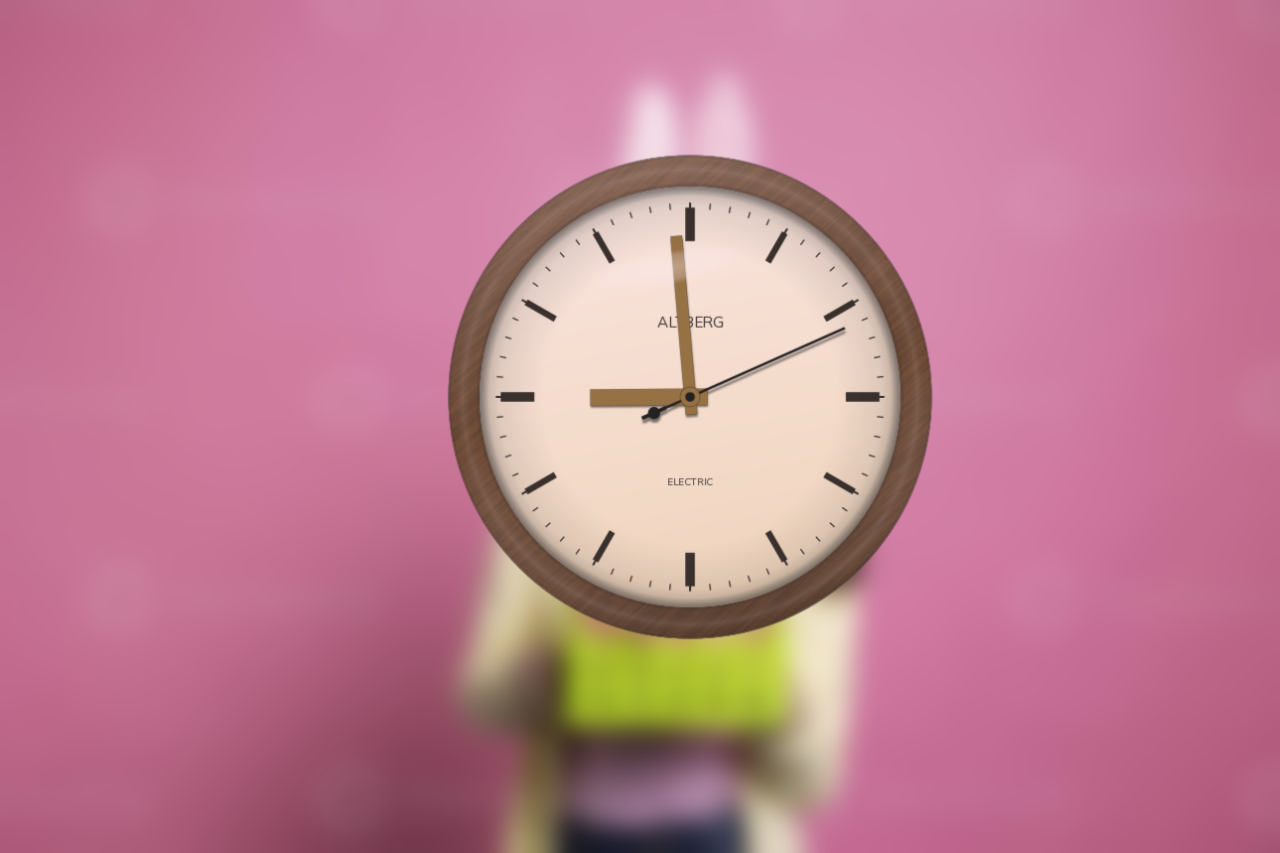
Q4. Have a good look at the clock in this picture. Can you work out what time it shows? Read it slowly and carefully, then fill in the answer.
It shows 8:59:11
